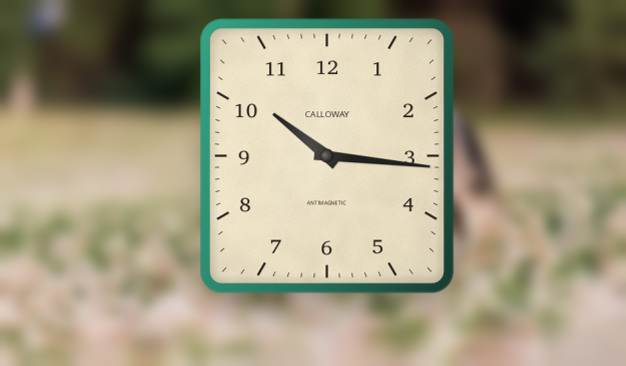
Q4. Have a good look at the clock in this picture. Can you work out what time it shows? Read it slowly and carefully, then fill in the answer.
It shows 10:16
